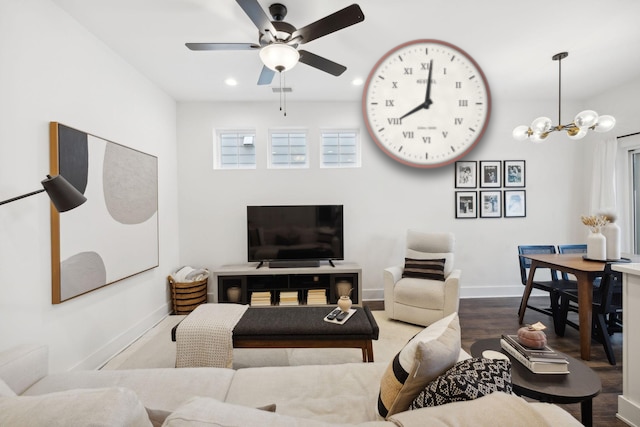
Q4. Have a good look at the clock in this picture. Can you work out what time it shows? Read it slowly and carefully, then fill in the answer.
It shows 8:01
